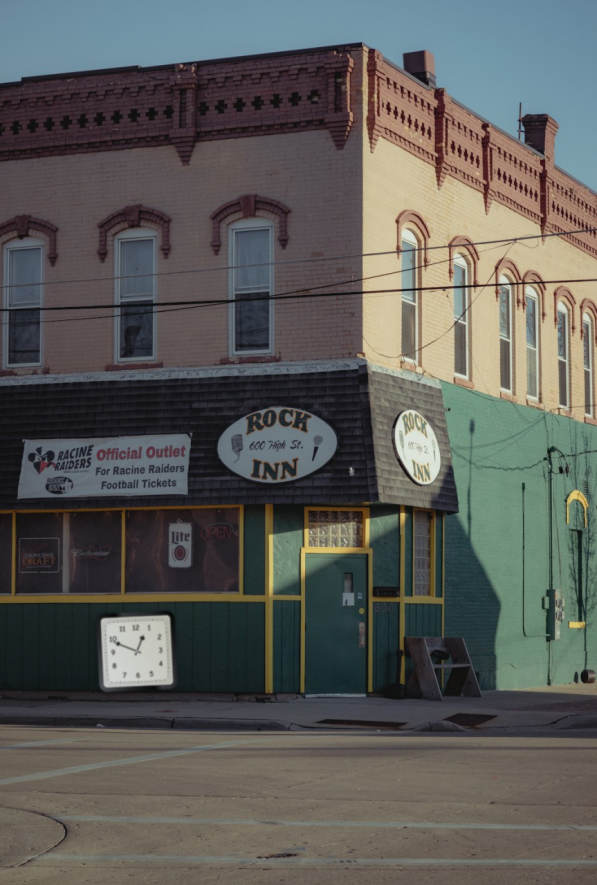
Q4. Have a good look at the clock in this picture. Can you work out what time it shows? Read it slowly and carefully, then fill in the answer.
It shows 12:49
